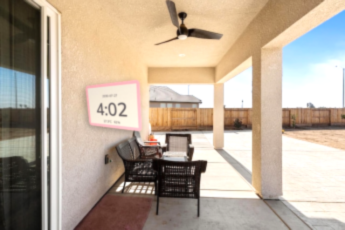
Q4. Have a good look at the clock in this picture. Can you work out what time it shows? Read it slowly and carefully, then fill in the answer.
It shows 4:02
